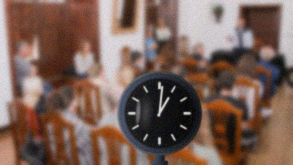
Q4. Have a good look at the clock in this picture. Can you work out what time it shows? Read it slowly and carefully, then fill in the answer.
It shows 1:01
